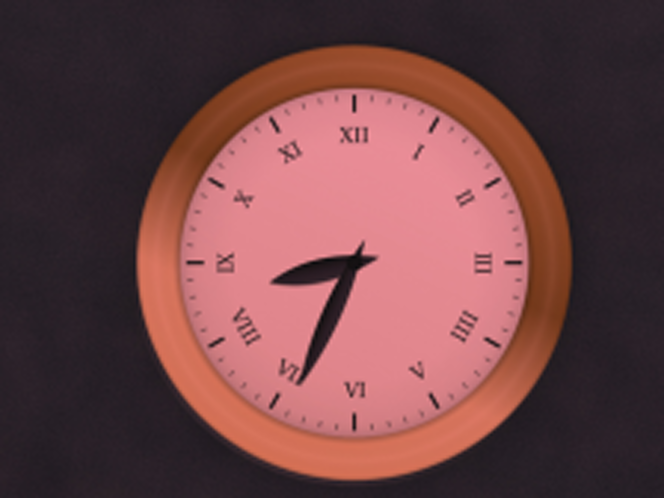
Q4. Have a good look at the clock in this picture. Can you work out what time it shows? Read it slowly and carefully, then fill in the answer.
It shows 8:34
